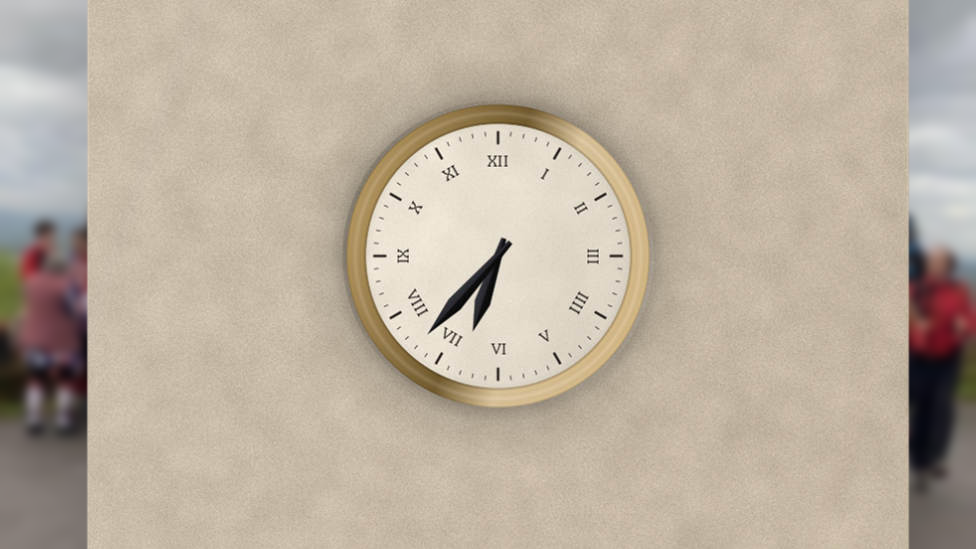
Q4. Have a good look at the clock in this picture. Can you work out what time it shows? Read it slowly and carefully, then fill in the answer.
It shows 6:37
